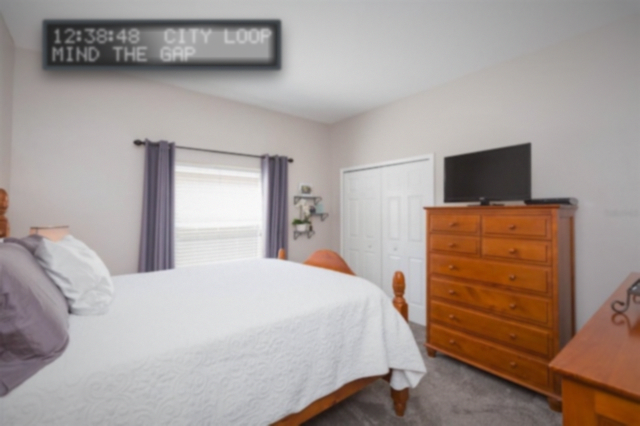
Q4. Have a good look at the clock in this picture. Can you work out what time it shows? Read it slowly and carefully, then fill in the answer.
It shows 12:38:48
